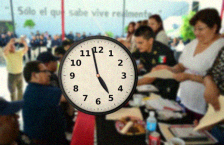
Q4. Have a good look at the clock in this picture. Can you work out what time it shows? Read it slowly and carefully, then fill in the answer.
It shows 4:58
